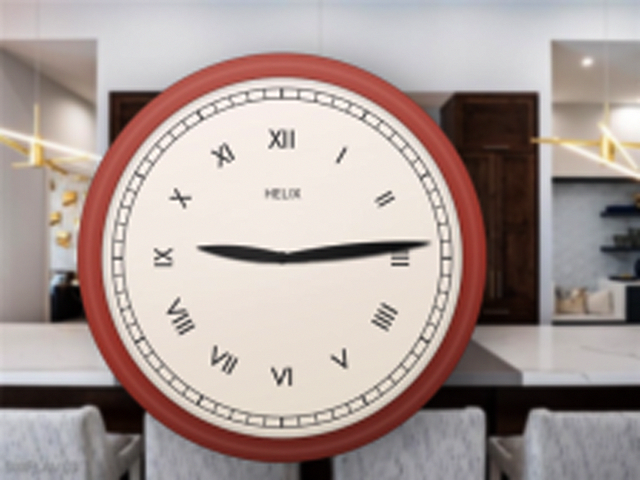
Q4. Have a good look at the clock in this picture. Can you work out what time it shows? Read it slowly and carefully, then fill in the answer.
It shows 9:14
